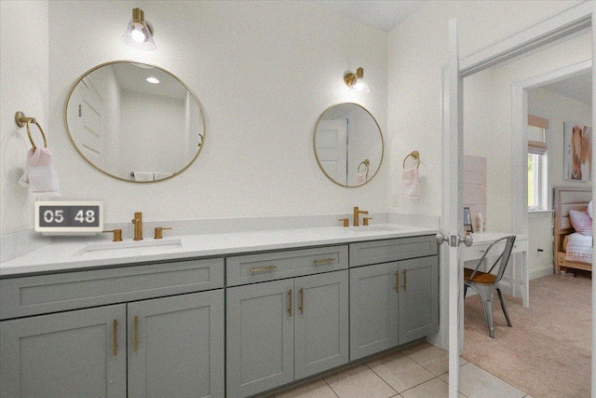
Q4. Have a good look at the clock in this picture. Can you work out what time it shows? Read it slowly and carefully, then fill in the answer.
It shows 5:48
